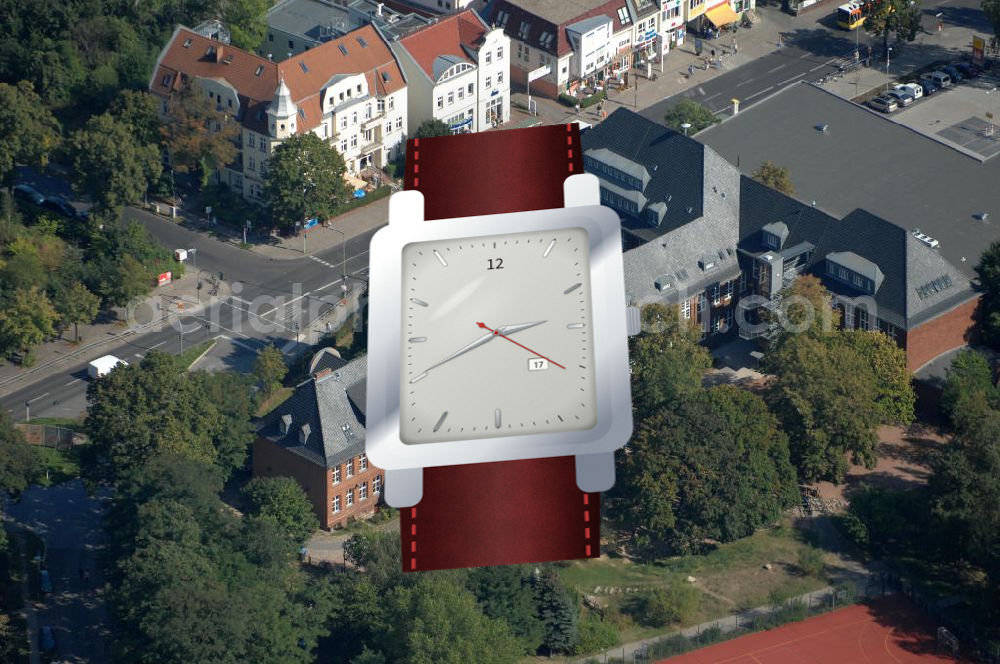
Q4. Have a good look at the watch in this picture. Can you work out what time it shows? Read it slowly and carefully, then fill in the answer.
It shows 2:40:21
